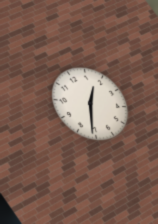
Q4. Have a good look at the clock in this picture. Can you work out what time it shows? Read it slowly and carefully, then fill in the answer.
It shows 1:36
